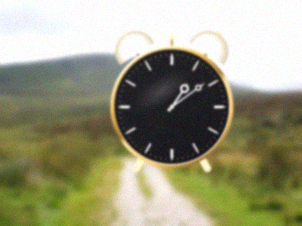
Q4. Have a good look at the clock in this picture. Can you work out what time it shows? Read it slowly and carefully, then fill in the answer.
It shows 1:09
